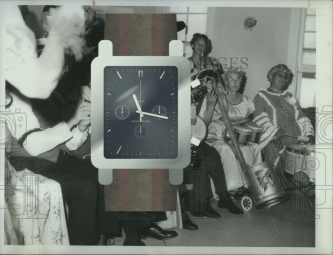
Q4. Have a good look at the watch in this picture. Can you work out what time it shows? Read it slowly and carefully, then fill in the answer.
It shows 11:17
